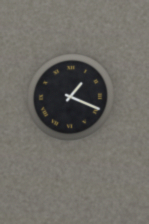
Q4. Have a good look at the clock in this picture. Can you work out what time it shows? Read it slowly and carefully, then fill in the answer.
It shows 1:19
